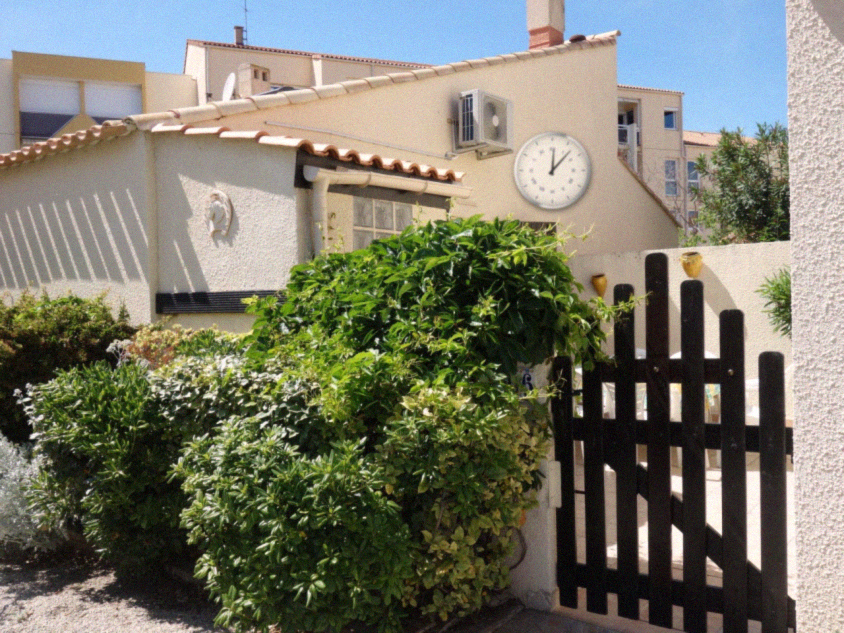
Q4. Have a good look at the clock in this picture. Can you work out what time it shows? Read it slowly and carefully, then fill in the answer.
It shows 12:07
